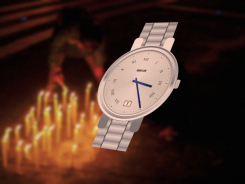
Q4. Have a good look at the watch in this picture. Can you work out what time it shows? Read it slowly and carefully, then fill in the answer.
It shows 3:25
